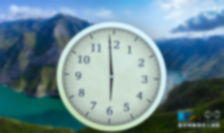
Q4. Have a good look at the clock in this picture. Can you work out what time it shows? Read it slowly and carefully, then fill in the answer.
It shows 5:59
